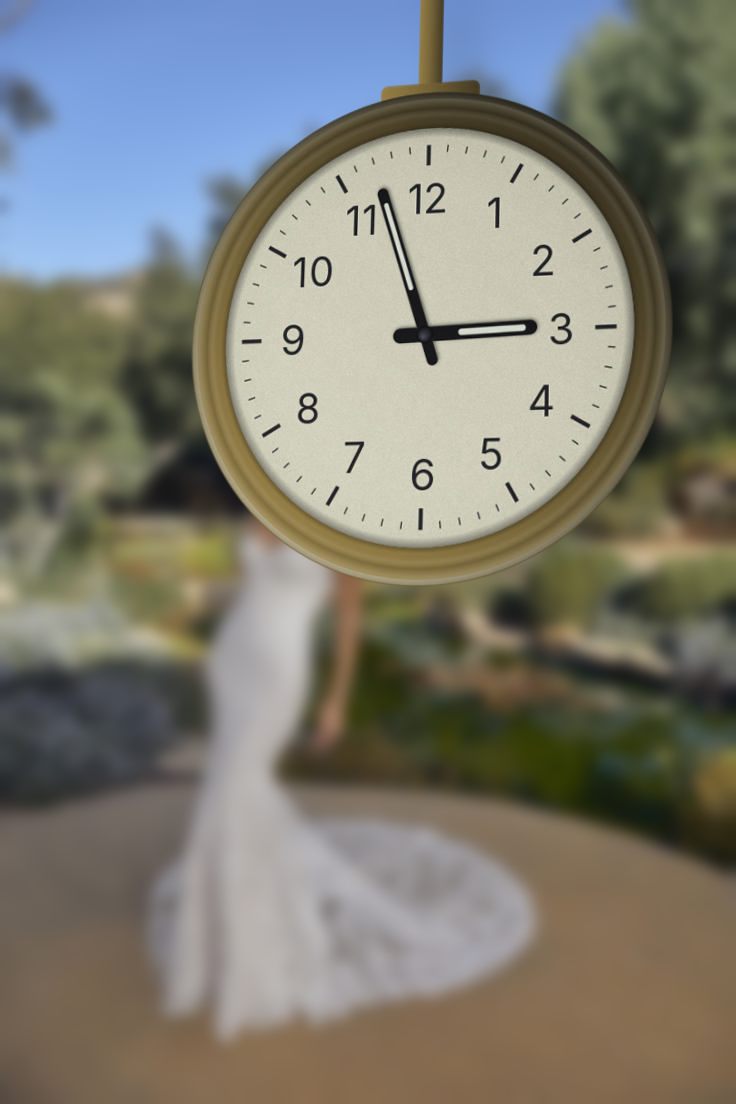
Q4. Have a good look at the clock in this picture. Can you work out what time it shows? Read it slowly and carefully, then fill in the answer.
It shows 2:57
